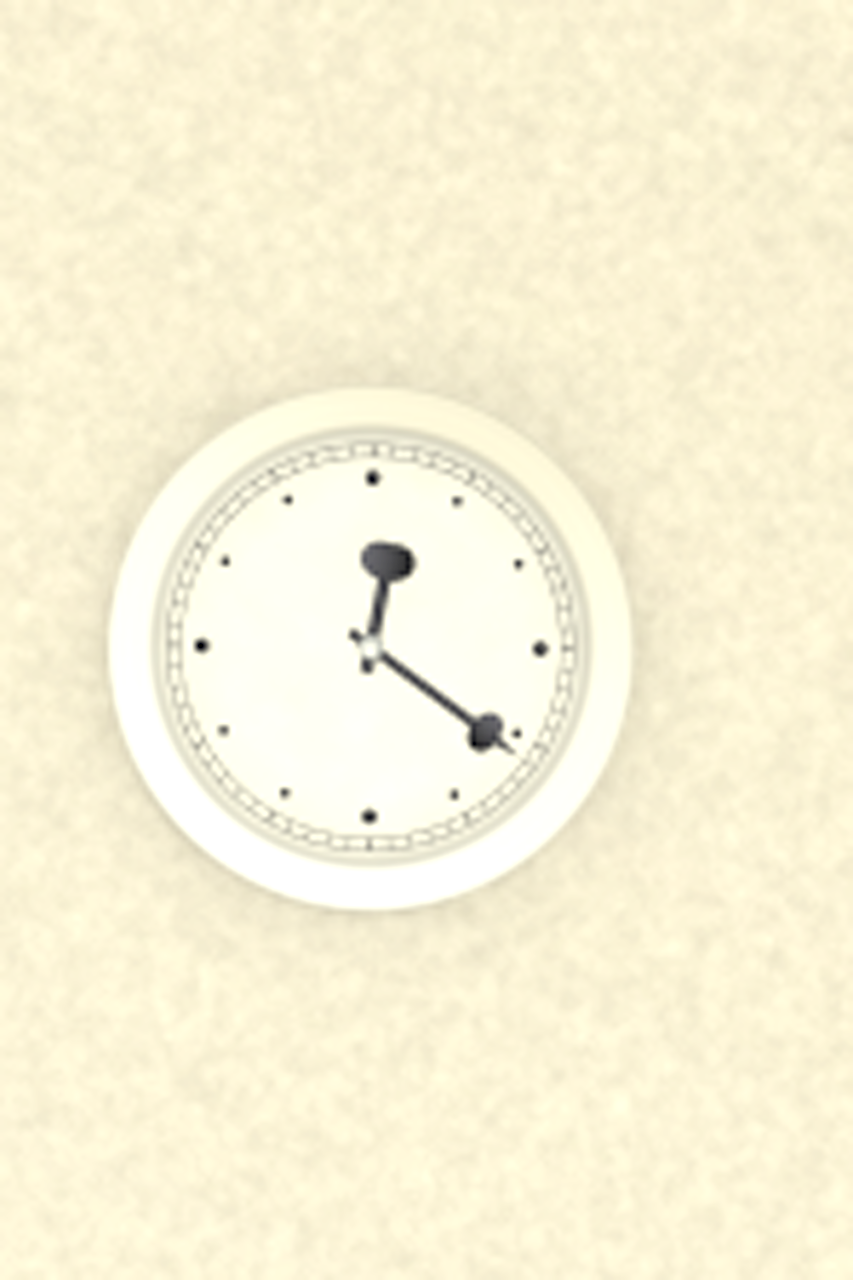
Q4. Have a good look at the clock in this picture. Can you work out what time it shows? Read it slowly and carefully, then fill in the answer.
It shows 12:21
